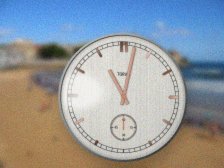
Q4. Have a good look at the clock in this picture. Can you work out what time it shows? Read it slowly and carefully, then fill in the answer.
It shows 11:02
